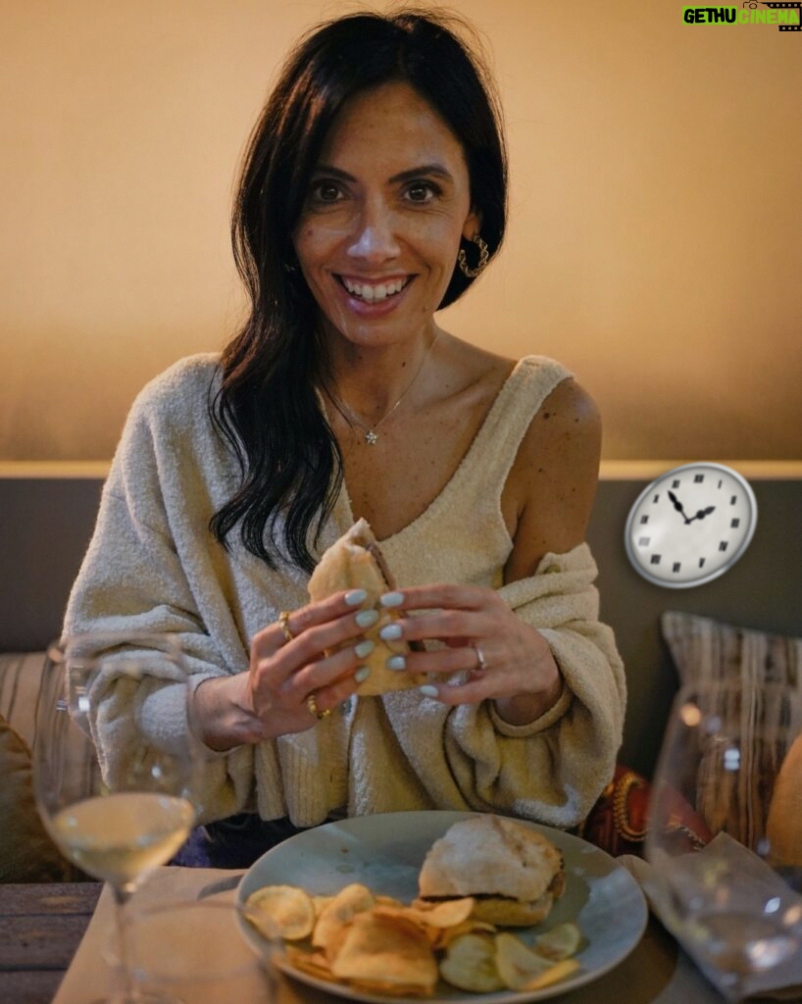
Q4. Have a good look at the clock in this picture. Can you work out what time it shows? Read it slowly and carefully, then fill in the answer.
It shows 1:53
